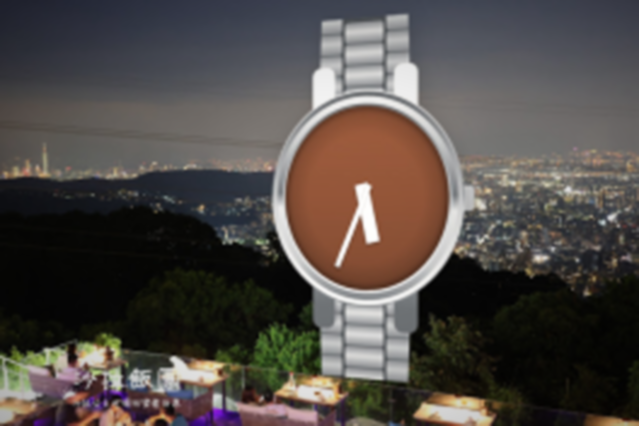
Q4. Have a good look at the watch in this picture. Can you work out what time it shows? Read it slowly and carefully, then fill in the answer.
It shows 5:34
